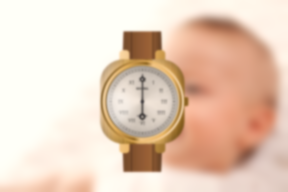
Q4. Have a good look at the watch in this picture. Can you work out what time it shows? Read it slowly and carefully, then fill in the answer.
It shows 6:00
